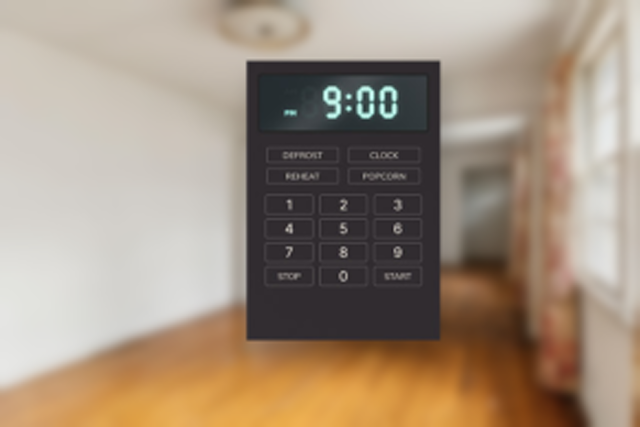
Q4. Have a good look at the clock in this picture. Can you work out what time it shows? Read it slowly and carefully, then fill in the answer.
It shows 9:00
